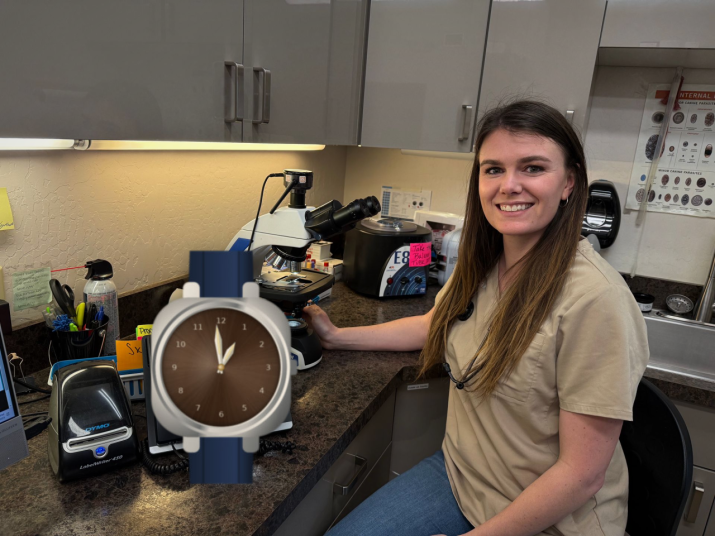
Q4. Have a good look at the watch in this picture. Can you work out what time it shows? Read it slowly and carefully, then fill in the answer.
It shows 12:59
